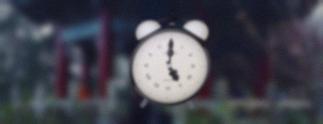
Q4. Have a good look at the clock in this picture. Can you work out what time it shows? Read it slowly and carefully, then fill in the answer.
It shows 5:00
